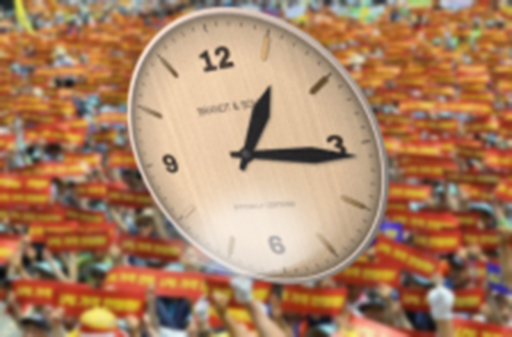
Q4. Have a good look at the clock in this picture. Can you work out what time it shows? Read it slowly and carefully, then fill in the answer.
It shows 1:16
